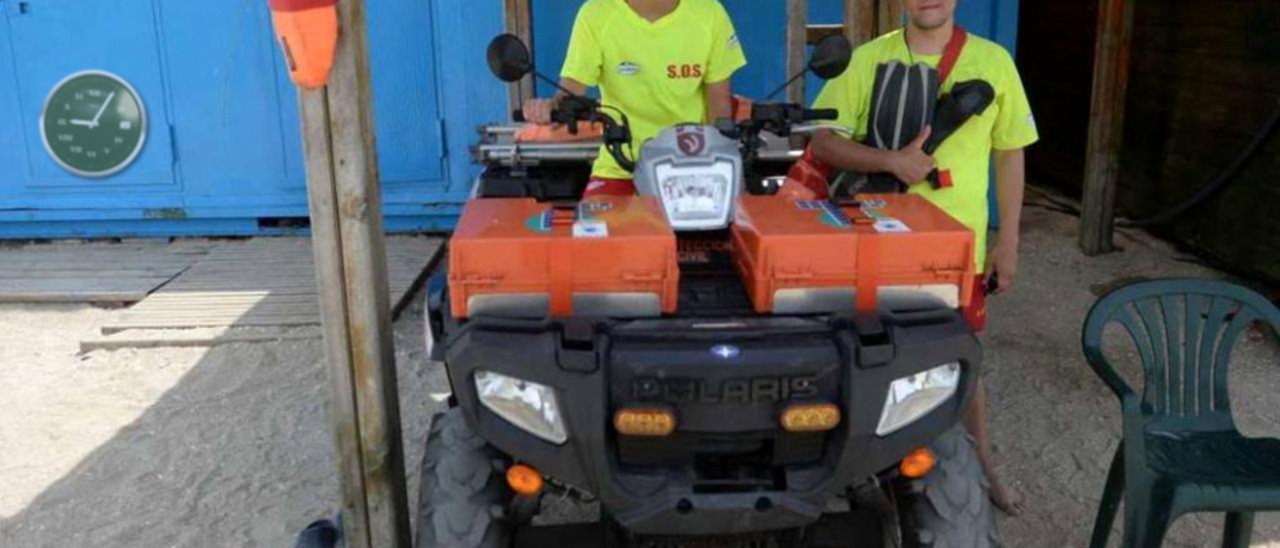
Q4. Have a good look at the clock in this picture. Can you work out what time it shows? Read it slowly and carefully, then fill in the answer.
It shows 9:05
